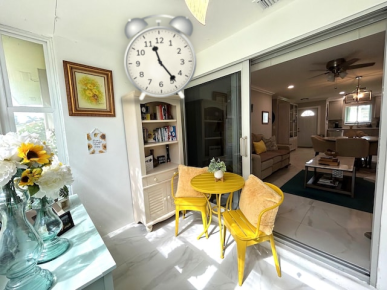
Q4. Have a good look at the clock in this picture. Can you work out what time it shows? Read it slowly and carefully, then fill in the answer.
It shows 11:24
